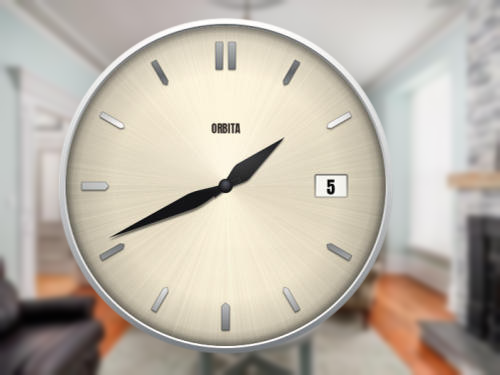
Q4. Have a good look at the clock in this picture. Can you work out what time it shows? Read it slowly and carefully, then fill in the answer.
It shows 1:41
